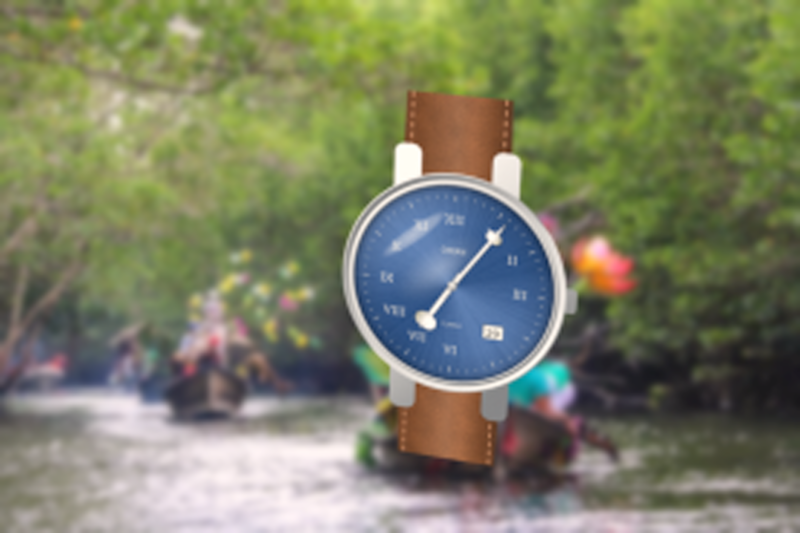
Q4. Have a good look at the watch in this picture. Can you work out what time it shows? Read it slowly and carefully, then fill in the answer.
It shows 7:06
